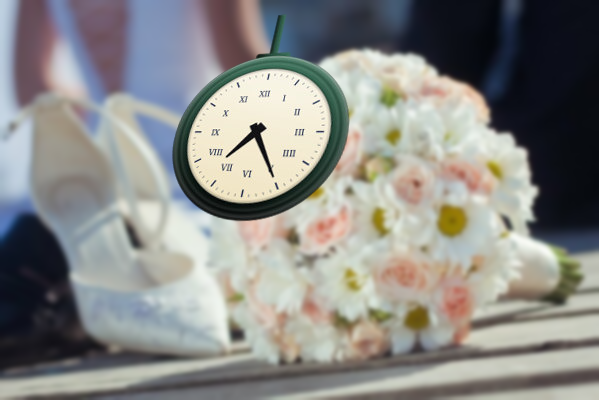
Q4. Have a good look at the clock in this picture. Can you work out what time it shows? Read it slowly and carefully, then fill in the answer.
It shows 7:25
